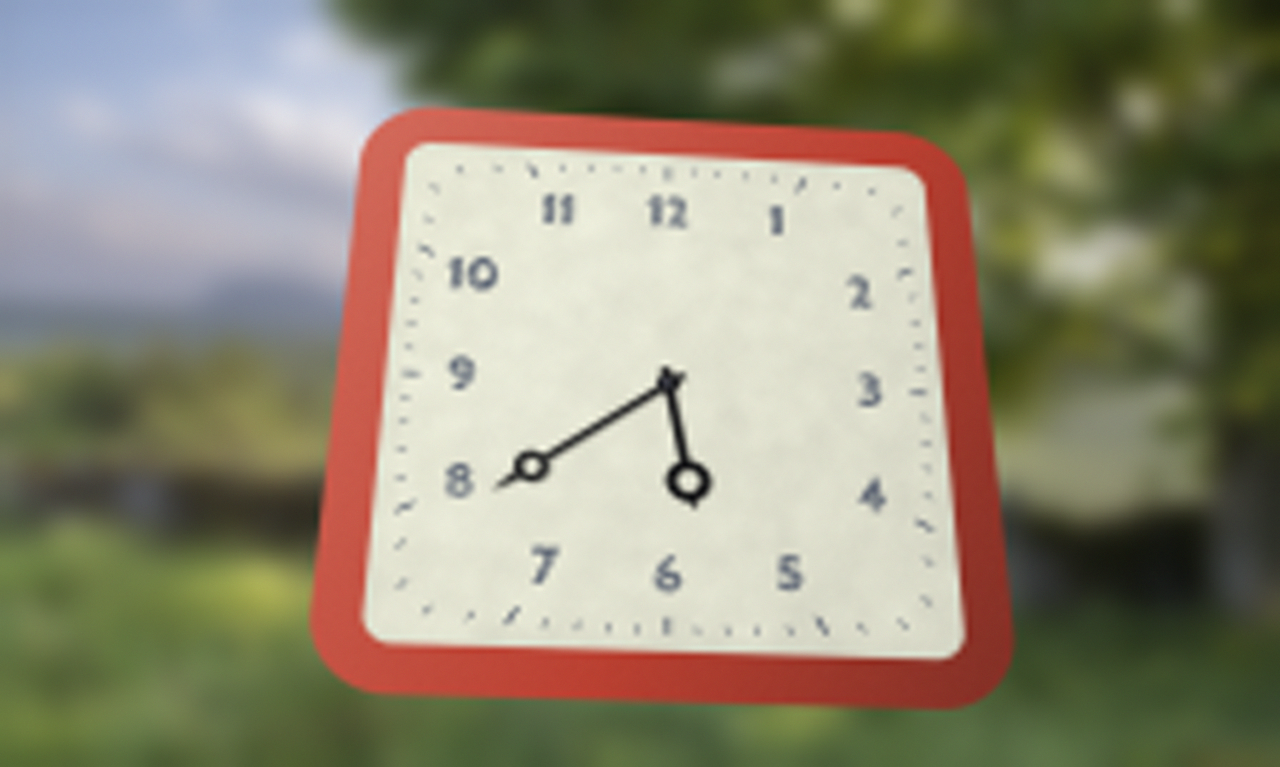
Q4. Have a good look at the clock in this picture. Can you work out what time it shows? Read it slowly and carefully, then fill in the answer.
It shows 5:39
